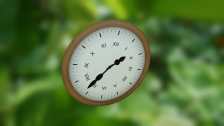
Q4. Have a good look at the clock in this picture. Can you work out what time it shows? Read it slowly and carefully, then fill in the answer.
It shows 1:36
